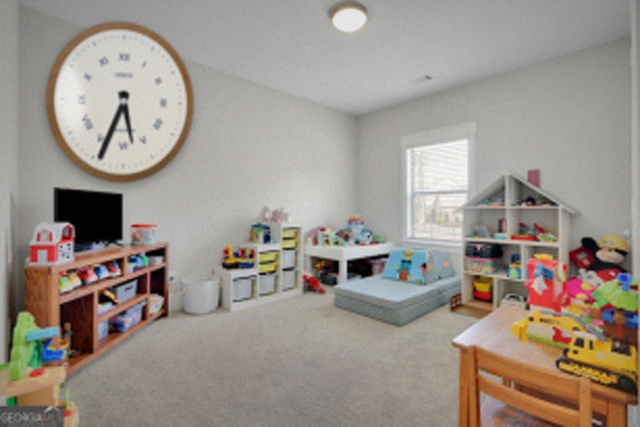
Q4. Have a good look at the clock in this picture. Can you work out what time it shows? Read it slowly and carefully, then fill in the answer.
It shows 5:34
